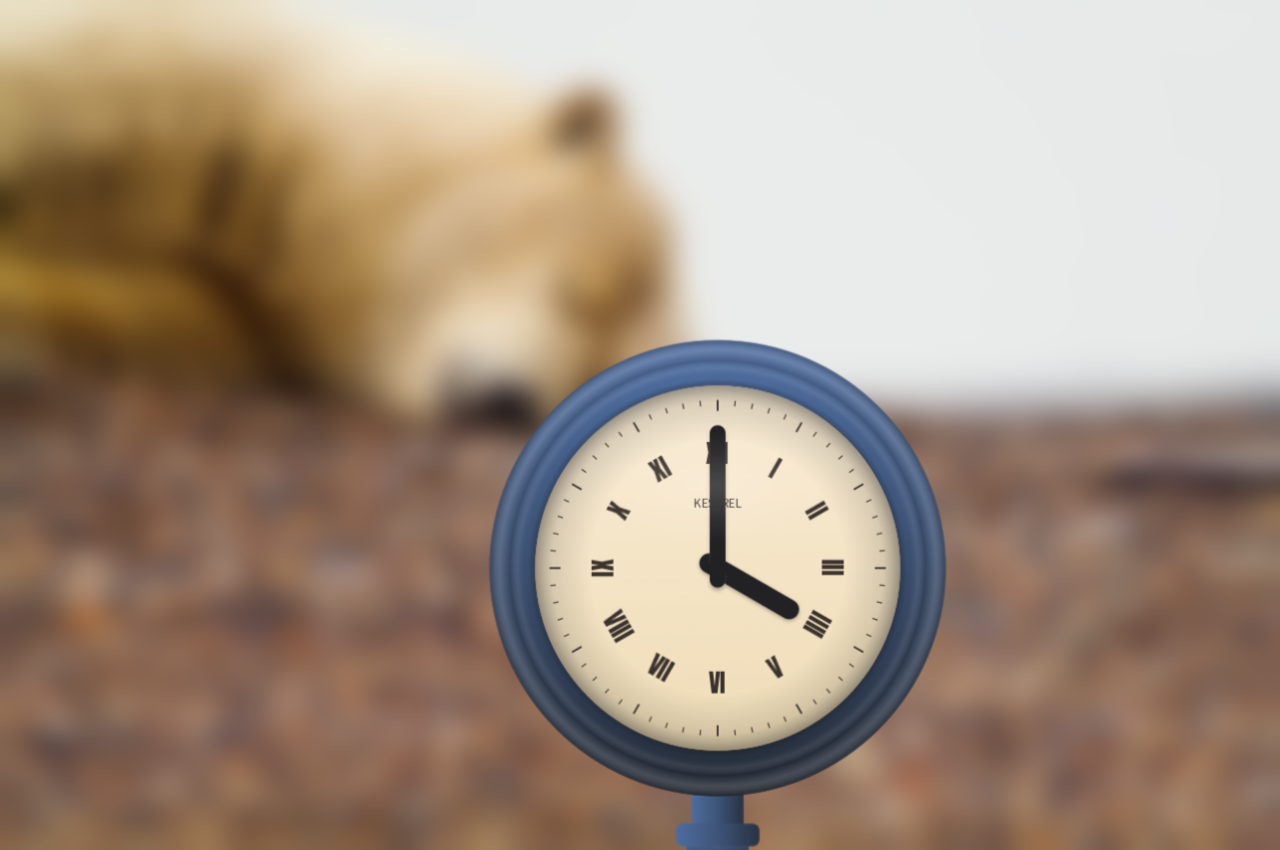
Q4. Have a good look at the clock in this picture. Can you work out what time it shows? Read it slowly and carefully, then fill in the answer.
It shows 4:00
